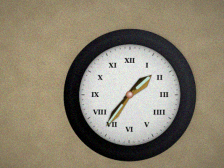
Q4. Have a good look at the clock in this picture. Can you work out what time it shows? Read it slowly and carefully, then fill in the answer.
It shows 1:36
